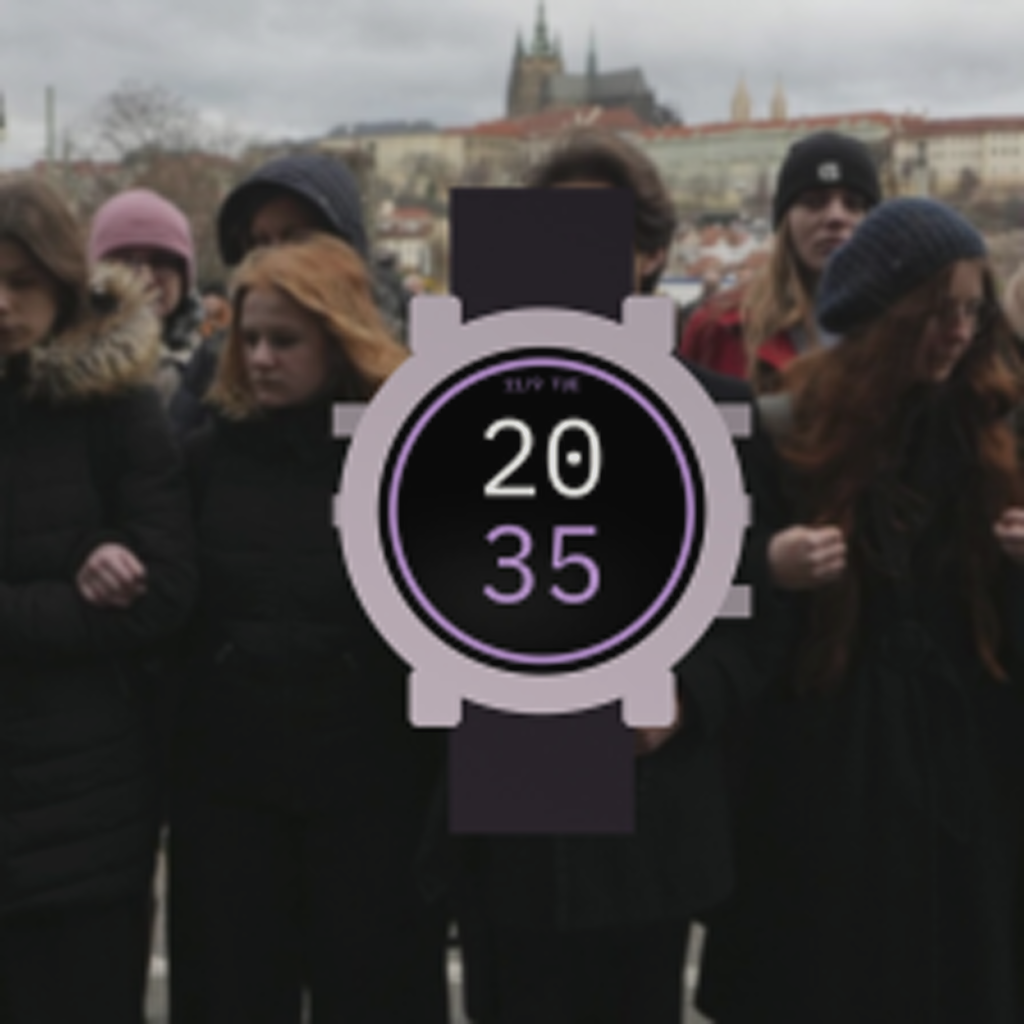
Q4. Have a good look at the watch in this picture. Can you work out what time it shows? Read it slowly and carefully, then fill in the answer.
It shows 20:35
